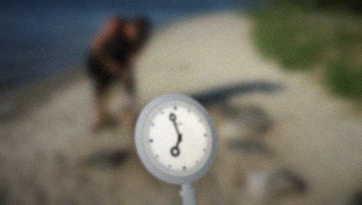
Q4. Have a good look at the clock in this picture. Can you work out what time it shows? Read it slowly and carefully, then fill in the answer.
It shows 6:58
